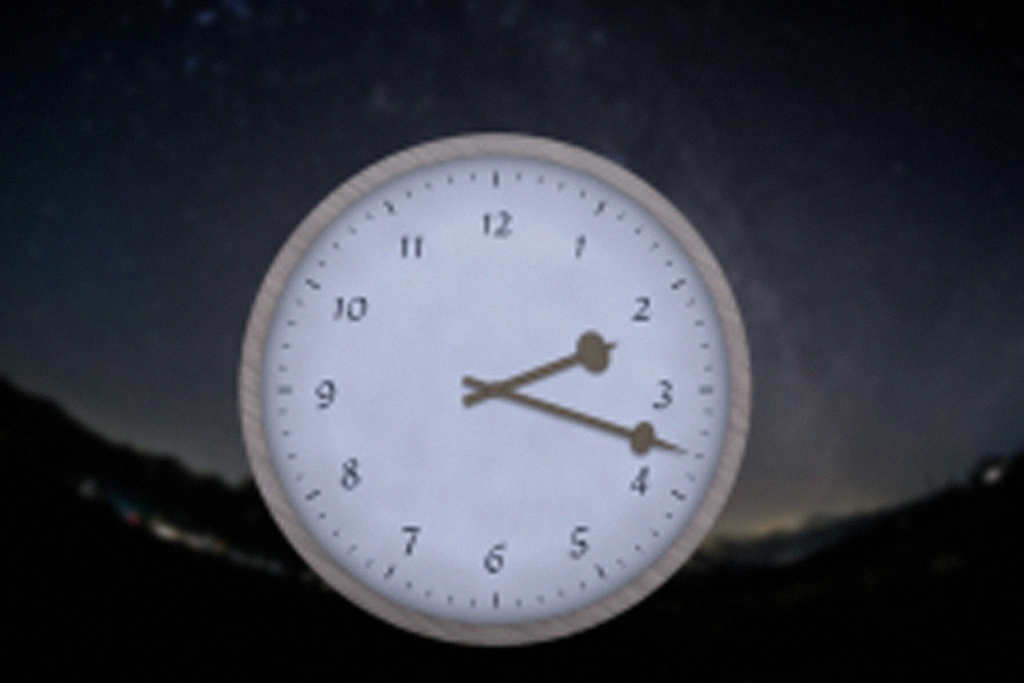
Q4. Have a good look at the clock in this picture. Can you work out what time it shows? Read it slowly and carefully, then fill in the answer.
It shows 2:18
